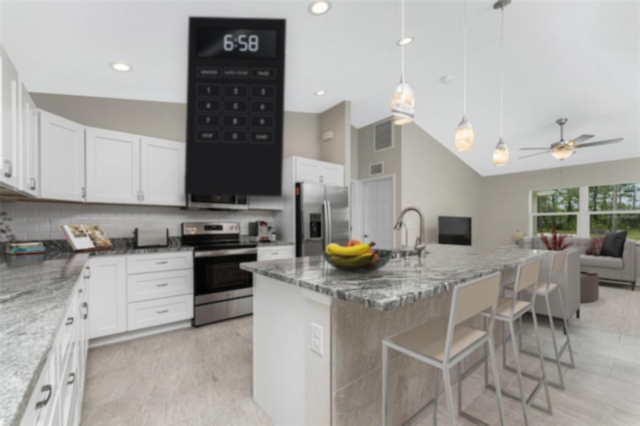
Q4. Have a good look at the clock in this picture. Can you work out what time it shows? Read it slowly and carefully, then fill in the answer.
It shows 6:58
